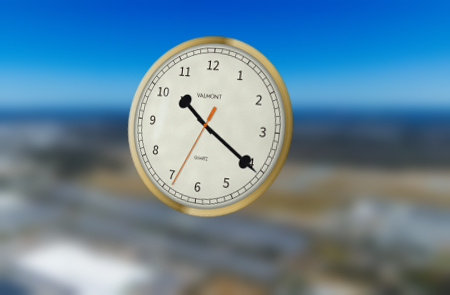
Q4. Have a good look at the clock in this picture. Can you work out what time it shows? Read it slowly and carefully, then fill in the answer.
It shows 10:20:34
